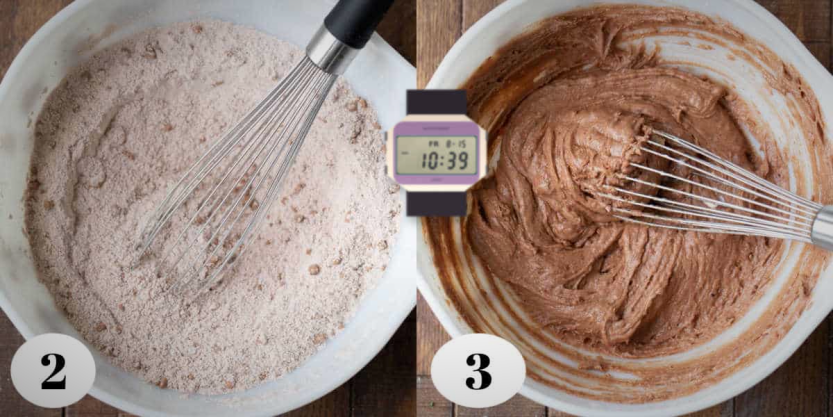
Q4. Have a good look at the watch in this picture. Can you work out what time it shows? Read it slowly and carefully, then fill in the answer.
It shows 10:39
